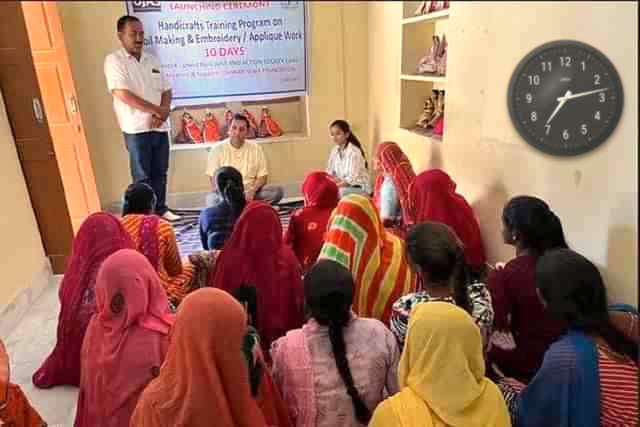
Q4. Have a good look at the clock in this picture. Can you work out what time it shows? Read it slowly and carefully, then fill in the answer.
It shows 7:13
